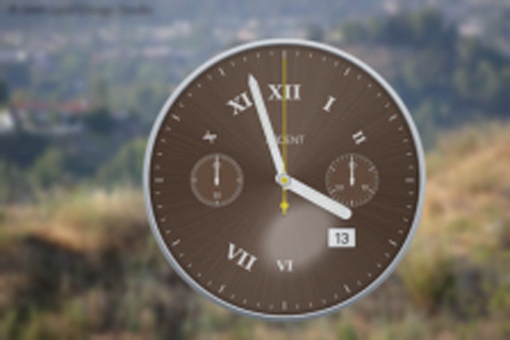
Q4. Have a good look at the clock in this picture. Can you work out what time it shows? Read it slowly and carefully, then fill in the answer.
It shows 3:57
